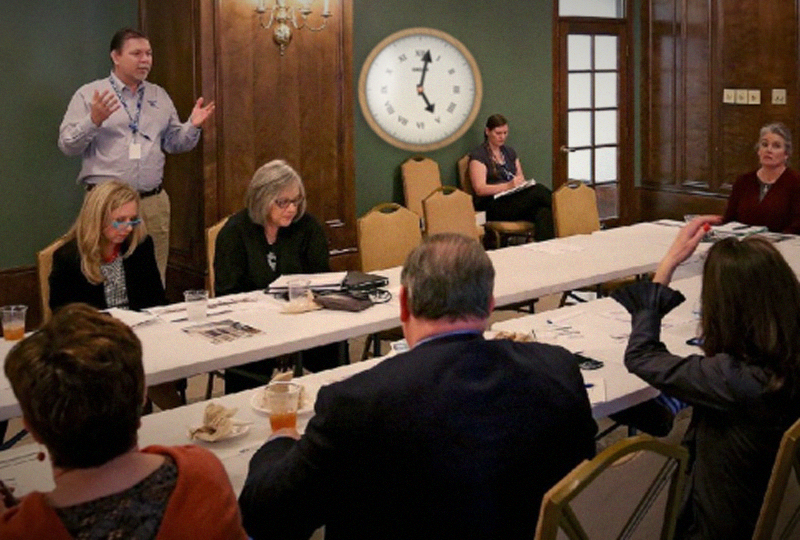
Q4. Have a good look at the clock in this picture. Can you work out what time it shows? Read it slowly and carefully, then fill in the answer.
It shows 5:02
